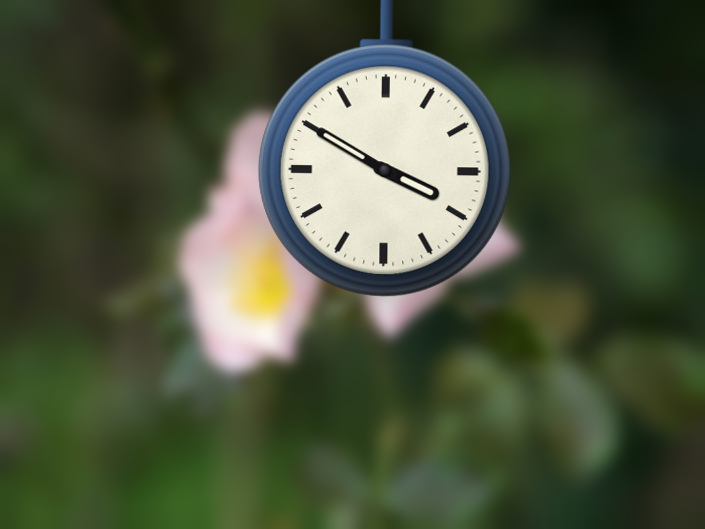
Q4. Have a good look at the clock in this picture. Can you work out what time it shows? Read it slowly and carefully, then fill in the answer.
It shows 3:50
